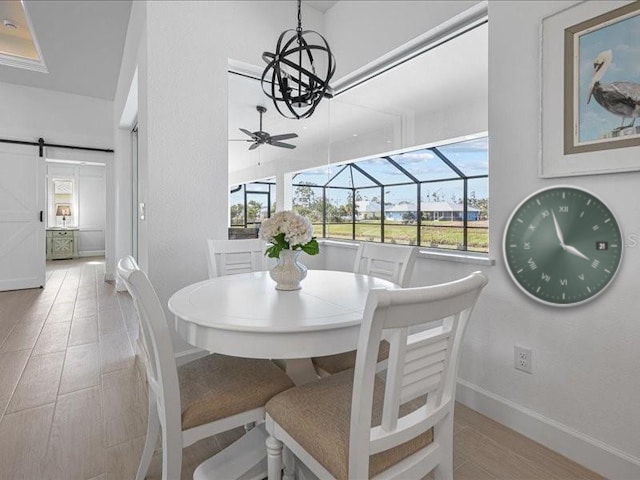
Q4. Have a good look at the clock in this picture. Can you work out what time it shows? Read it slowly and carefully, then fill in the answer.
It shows 3:57
